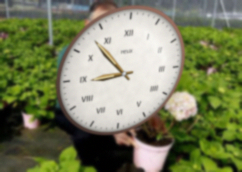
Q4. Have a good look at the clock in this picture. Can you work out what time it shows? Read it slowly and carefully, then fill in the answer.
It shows 8:53
